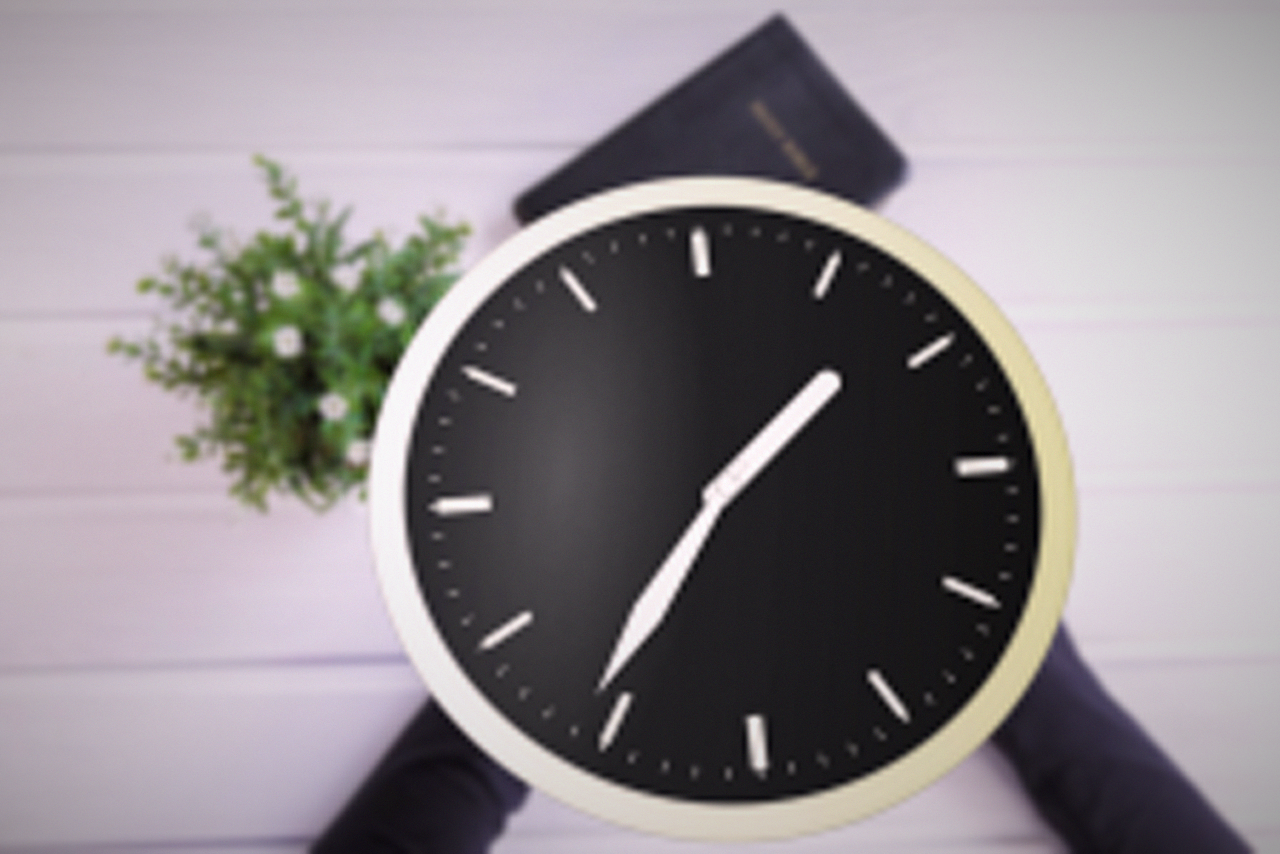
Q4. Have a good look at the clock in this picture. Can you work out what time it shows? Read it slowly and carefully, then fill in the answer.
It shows 1:36
